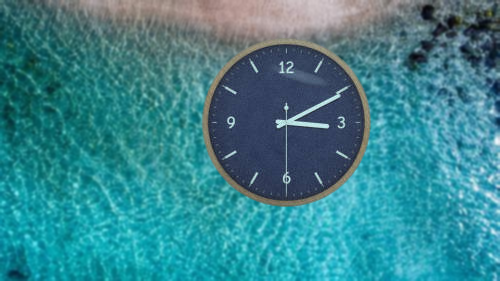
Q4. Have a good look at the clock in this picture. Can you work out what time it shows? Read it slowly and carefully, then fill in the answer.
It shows 3:10:30
